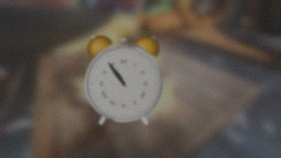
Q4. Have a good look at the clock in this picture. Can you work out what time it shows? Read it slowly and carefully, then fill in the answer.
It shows 10:54
